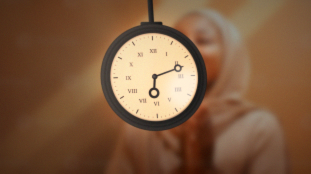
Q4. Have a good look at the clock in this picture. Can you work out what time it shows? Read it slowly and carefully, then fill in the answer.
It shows 6:12
